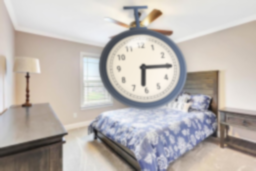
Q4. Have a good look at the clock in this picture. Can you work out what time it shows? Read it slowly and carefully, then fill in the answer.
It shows 6:15
